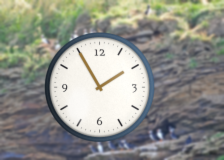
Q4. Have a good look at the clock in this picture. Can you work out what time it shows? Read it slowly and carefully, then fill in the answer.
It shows 1:55
